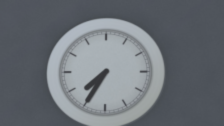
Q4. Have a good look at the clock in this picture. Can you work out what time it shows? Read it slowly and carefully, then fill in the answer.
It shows 7:35
